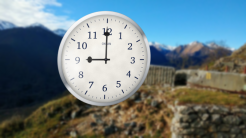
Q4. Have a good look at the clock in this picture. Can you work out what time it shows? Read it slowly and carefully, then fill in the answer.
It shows 9:00
